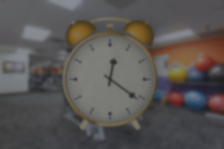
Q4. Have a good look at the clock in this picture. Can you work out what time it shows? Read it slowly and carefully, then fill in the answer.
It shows 12:21
